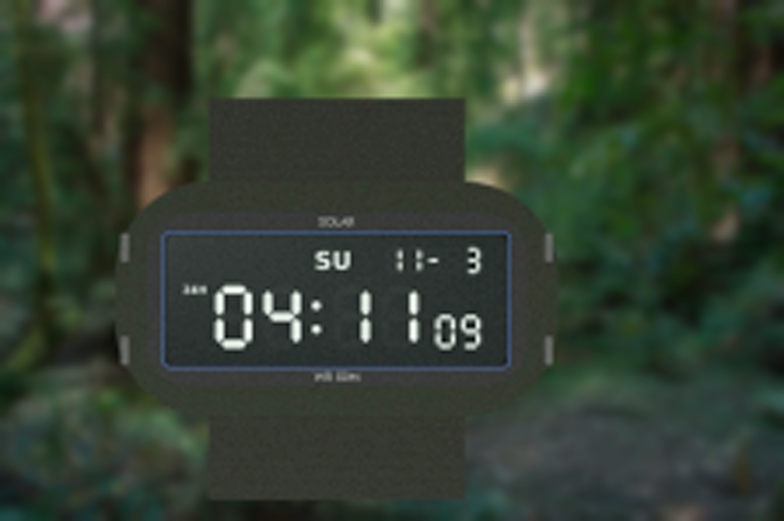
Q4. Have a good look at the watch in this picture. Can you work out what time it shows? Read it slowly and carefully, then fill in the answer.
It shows 4:11:09
